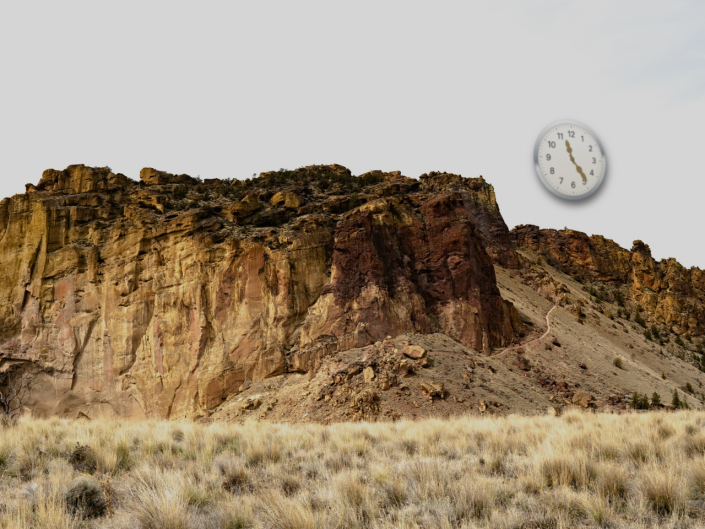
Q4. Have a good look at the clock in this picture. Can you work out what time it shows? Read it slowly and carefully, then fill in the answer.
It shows 11:24
